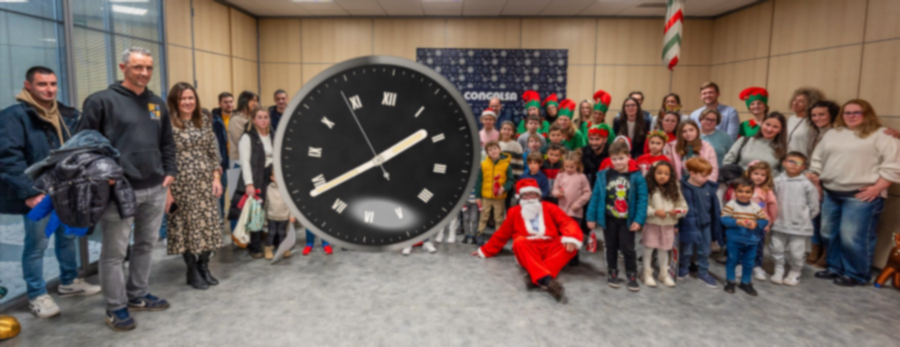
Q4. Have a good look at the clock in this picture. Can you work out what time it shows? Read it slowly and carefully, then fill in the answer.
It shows 1:38:54
